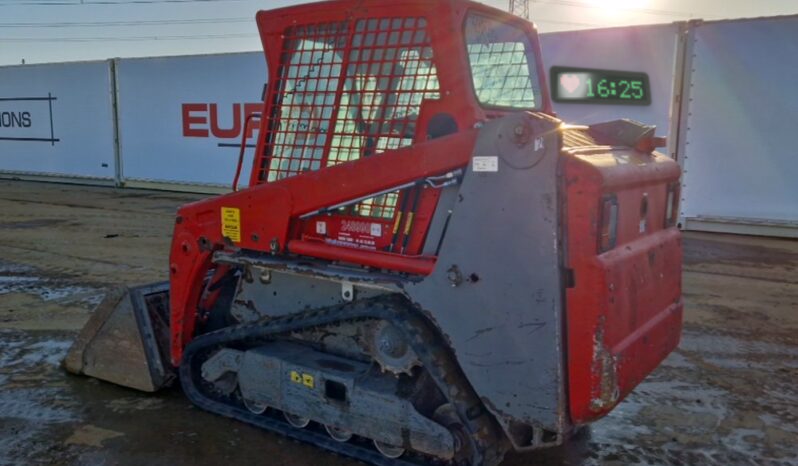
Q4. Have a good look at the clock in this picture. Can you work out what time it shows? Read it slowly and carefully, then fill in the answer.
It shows 16:25
